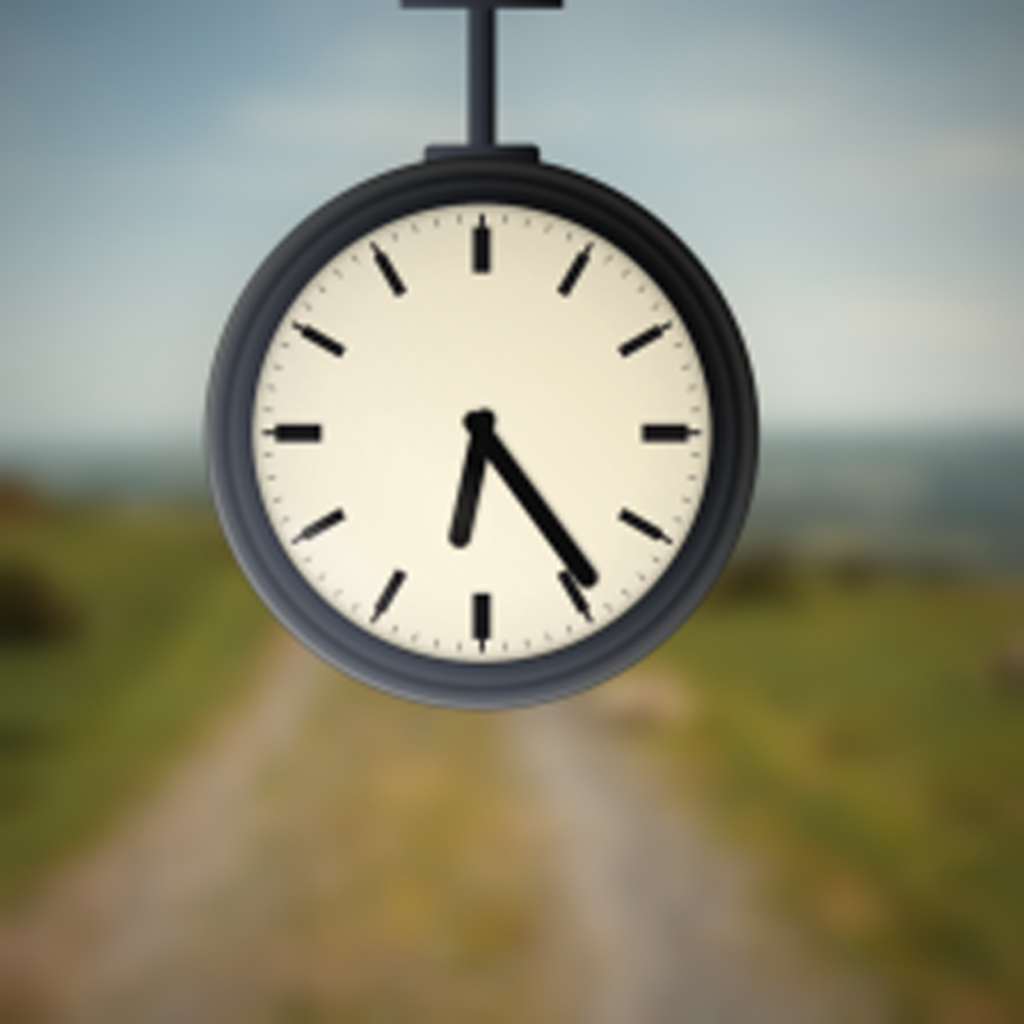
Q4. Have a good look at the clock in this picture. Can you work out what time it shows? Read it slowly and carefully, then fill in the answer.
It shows 6:24
